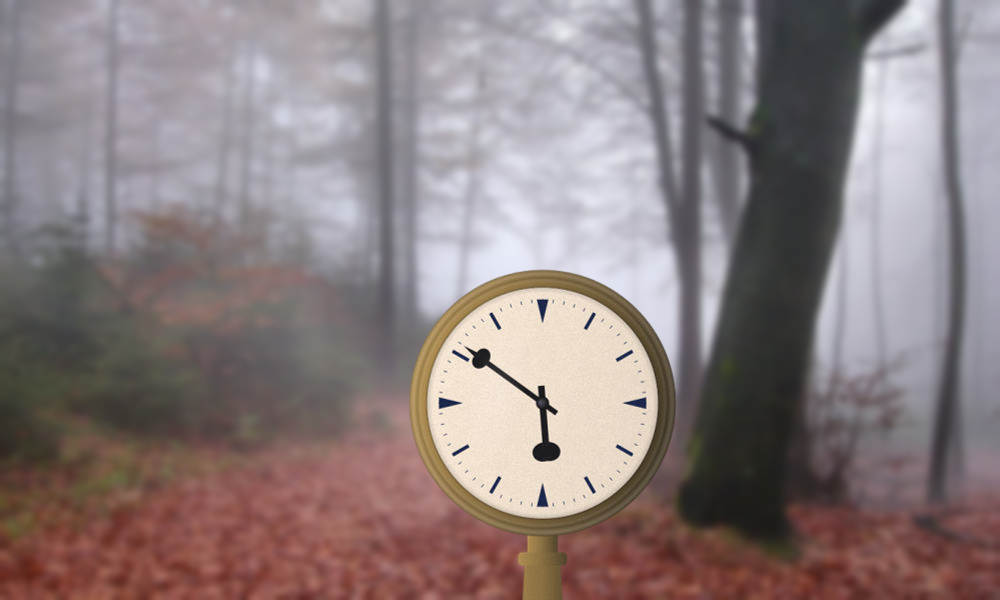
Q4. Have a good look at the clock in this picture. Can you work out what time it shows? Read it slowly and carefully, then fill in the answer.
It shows 5:51
